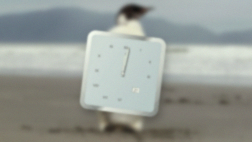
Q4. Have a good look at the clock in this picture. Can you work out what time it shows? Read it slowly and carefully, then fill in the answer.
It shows 12:01
